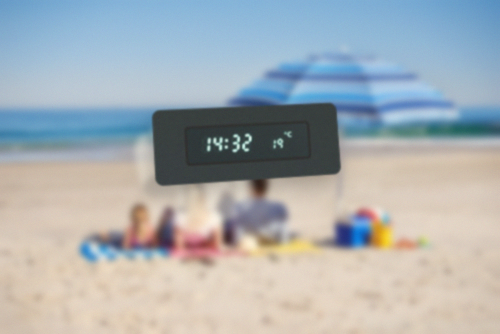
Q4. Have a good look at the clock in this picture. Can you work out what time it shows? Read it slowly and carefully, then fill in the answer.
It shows 14:32
